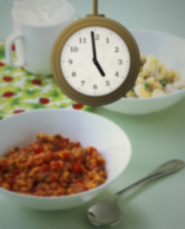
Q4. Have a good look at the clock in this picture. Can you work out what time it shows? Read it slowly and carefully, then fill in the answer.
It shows 4:59
